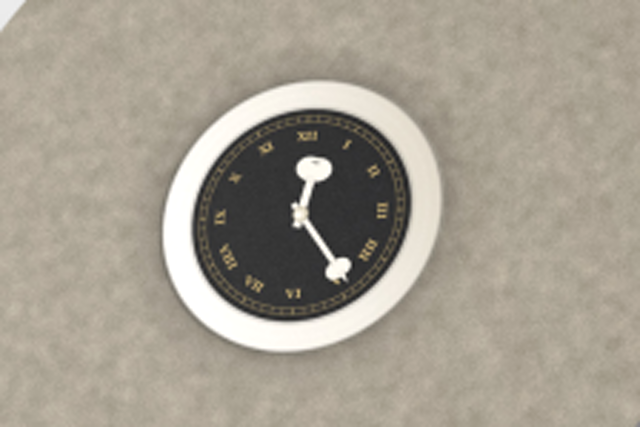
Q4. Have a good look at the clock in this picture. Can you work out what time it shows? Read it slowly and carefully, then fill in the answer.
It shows 12:24
